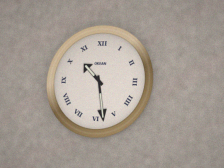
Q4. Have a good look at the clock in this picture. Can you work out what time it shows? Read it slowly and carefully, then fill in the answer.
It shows 10:28
